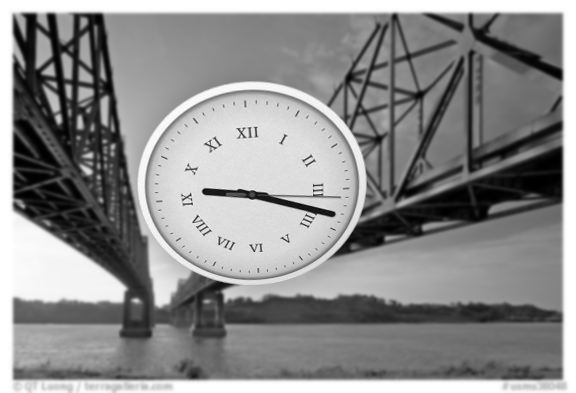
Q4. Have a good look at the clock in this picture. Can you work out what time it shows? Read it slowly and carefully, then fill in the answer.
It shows 9:18:16
